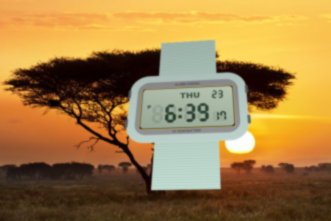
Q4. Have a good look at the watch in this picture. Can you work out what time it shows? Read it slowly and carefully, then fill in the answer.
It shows 6:39:17
